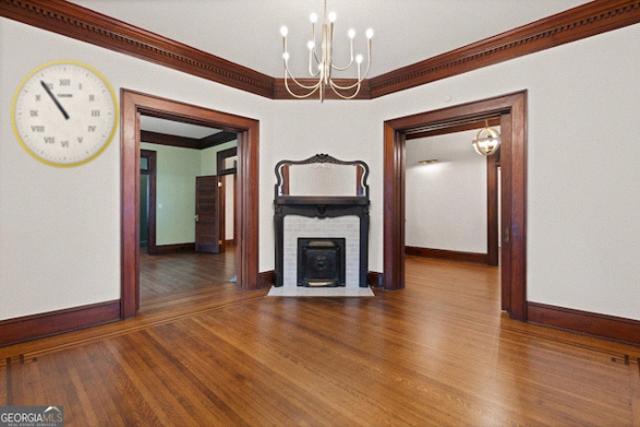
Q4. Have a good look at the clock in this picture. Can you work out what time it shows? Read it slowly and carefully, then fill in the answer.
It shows 10:54
